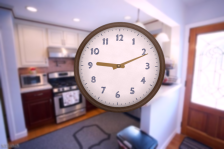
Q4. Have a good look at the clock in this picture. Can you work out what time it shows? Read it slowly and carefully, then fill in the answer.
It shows 9:11
